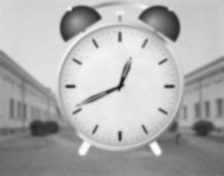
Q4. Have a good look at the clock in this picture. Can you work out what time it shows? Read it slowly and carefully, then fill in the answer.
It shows 12:41
